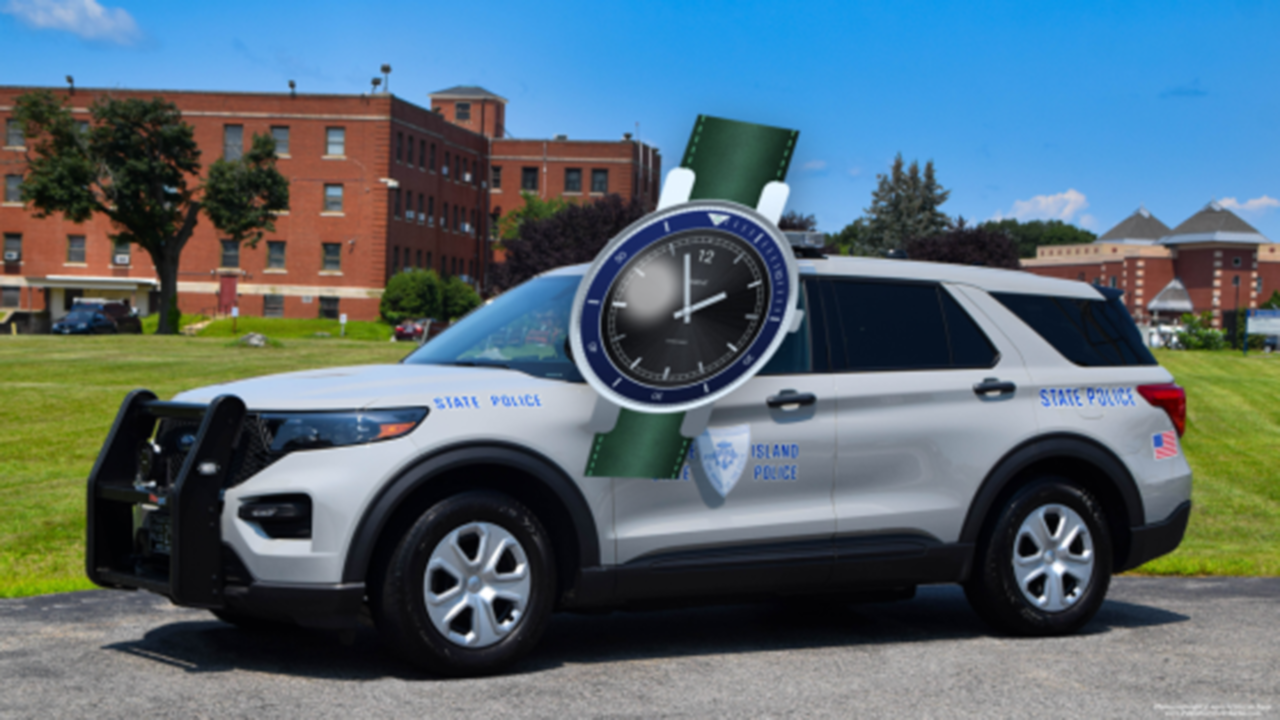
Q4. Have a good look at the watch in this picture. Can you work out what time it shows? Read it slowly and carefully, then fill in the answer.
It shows 1:57
